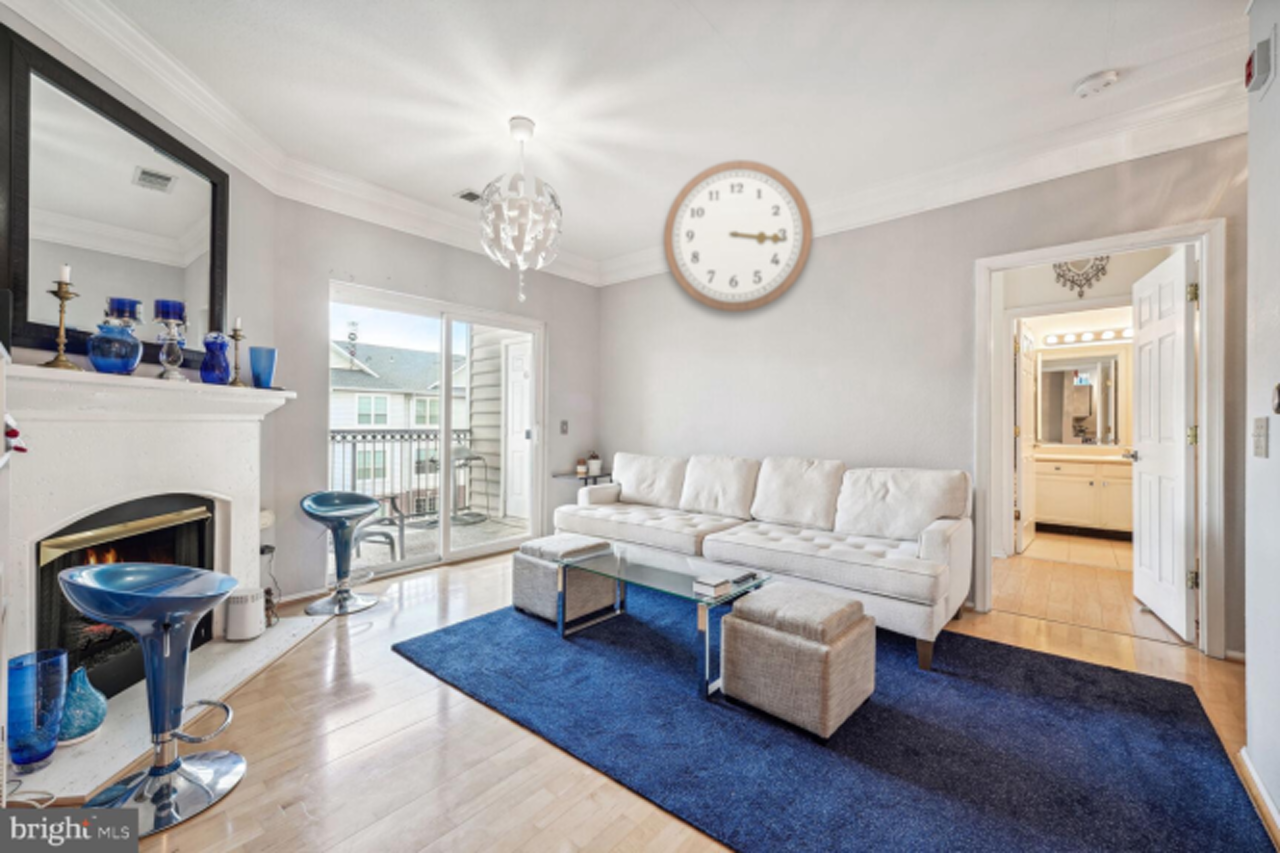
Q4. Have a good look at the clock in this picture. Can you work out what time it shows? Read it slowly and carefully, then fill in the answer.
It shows 3:16
